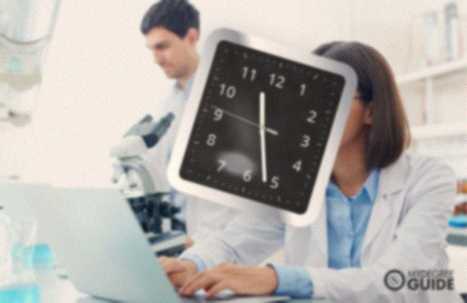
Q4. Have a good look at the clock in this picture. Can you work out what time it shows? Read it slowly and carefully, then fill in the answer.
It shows 11:26:46
